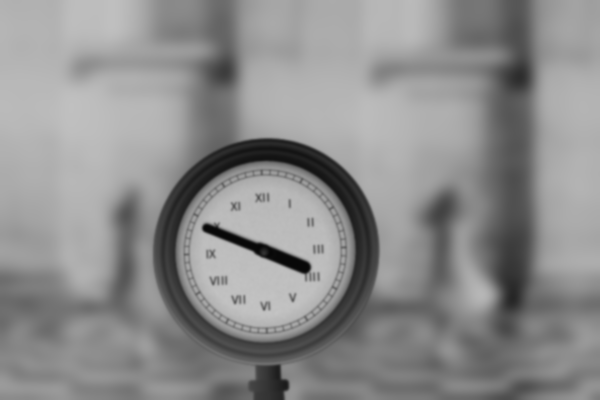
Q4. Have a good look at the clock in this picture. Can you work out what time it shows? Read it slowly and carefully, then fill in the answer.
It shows 3:49
